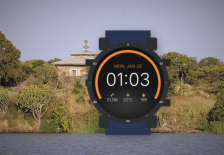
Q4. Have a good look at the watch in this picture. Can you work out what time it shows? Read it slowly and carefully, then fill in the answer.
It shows 1:03
